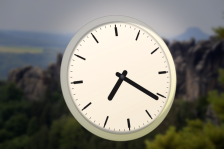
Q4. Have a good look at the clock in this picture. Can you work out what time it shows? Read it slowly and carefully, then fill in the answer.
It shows 7:21
